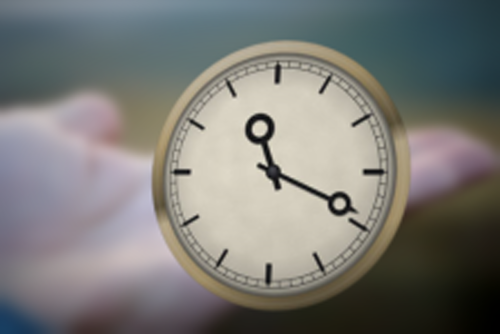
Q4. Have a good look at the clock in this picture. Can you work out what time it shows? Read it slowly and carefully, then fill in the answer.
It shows 11:19
